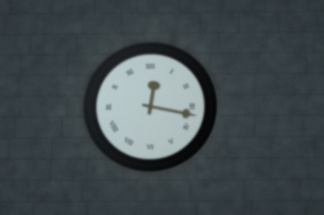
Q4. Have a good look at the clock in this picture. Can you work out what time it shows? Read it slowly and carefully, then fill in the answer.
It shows 12:17
